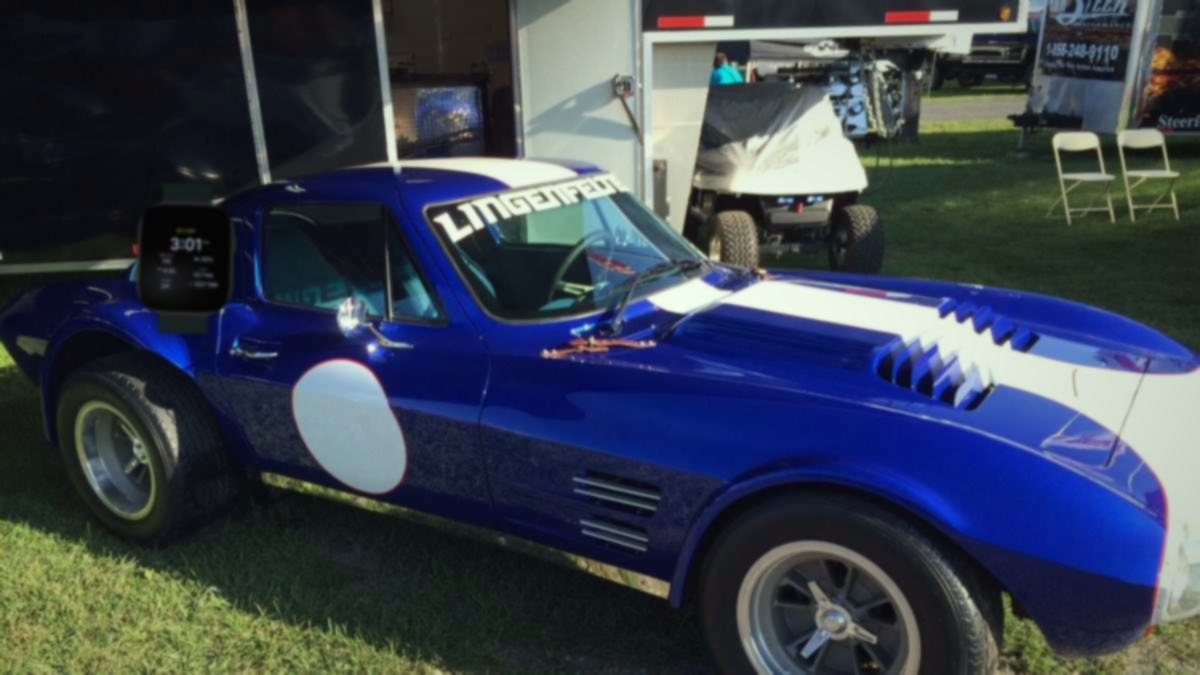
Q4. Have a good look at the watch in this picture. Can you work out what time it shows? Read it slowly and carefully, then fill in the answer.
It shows 3:01
